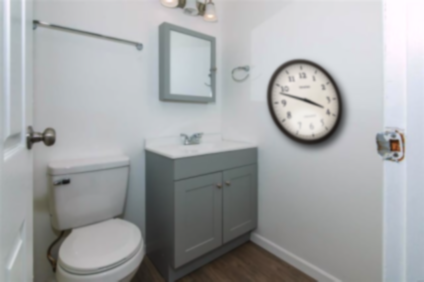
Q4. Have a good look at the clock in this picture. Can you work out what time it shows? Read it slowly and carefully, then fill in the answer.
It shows 3:48
